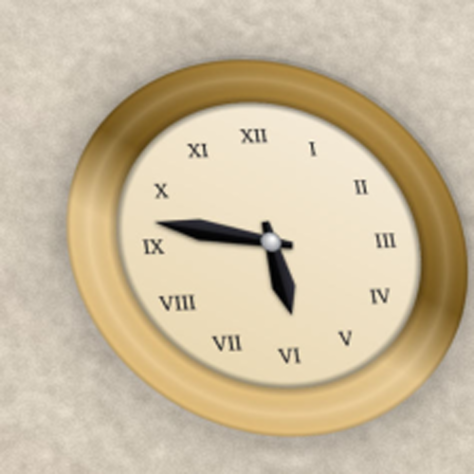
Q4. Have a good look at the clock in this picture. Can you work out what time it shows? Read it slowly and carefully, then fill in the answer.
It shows 5:47
